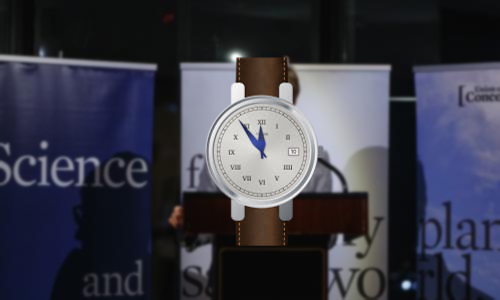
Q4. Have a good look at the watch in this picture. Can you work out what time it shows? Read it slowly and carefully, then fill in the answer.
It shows 11:54
